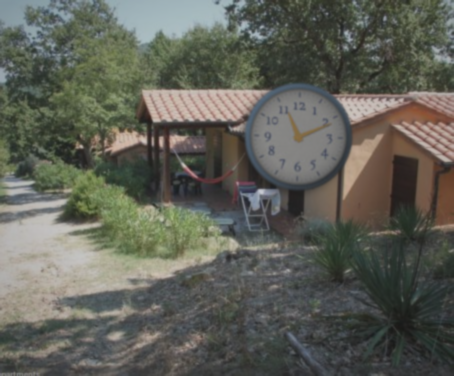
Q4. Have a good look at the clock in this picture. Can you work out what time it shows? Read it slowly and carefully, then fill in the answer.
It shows 11:11
